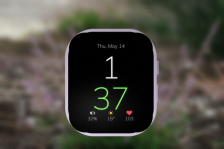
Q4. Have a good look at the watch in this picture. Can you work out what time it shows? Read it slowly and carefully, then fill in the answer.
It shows 1:37
